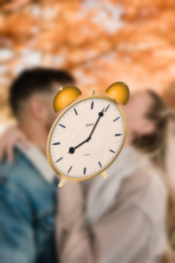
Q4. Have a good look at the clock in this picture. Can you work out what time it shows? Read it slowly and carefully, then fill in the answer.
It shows 8:04
